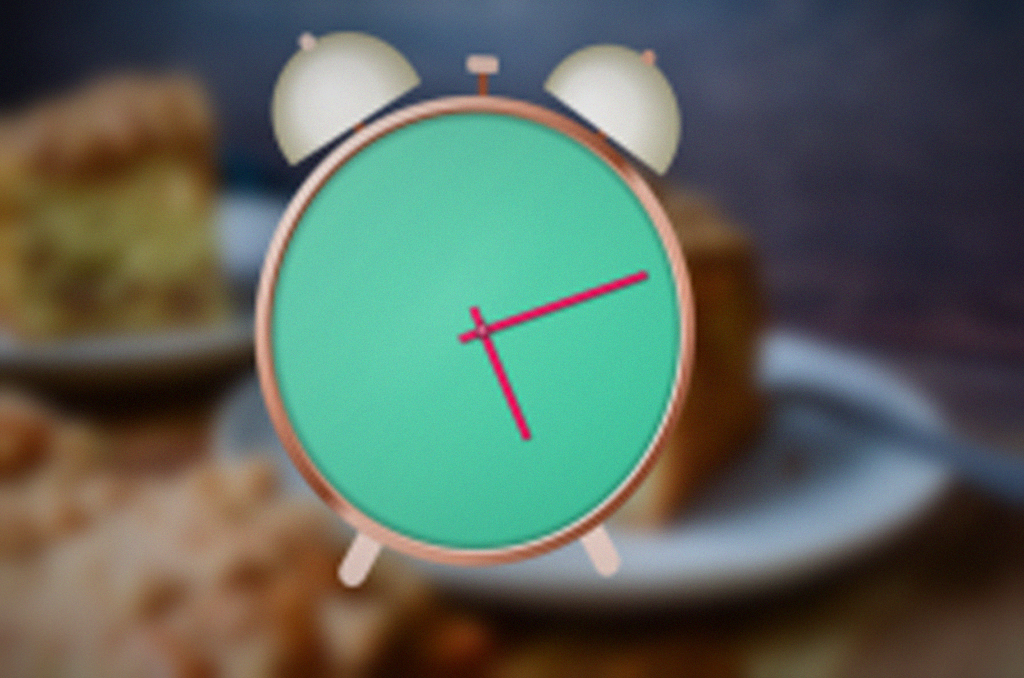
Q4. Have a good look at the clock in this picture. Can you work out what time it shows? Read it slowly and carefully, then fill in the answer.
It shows 5:12
